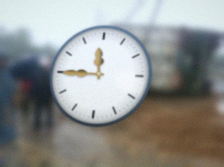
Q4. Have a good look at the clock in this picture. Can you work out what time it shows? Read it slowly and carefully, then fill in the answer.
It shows 11:45
